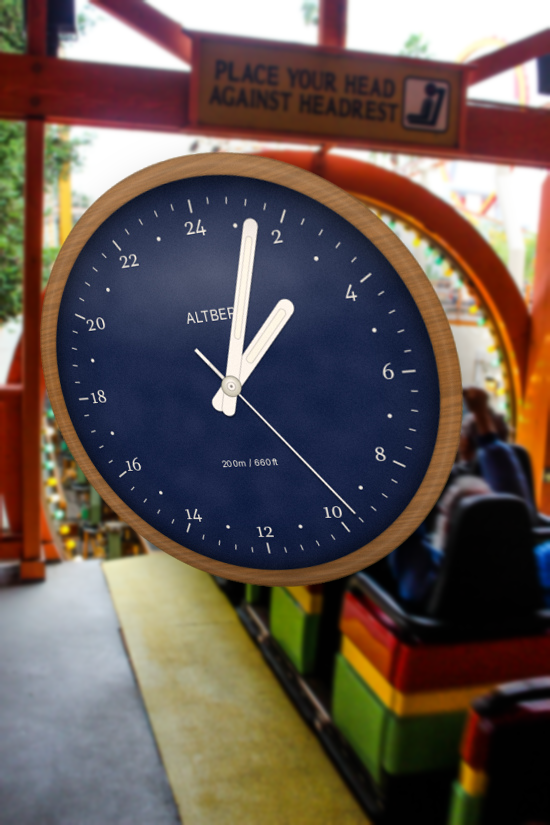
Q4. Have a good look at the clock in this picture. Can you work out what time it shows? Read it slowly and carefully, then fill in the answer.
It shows 3:03:24
